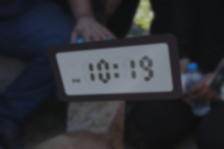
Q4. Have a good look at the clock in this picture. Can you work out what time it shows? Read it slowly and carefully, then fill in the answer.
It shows 10:19
